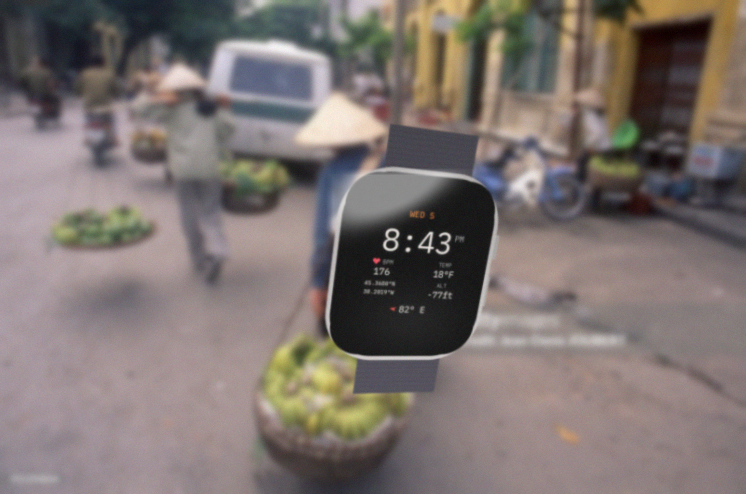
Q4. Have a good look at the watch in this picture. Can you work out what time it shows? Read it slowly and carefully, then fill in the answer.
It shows 8:43
